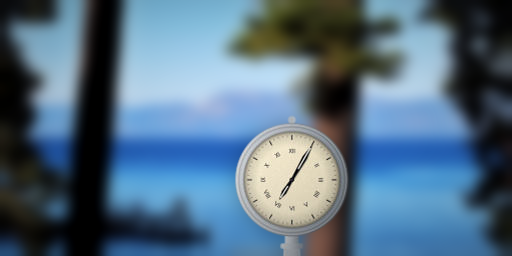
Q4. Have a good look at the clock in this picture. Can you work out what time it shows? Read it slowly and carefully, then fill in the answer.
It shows 7:05
